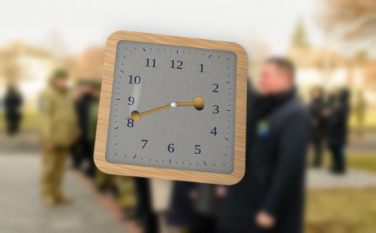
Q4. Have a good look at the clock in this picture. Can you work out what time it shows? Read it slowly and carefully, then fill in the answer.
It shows 2:41
